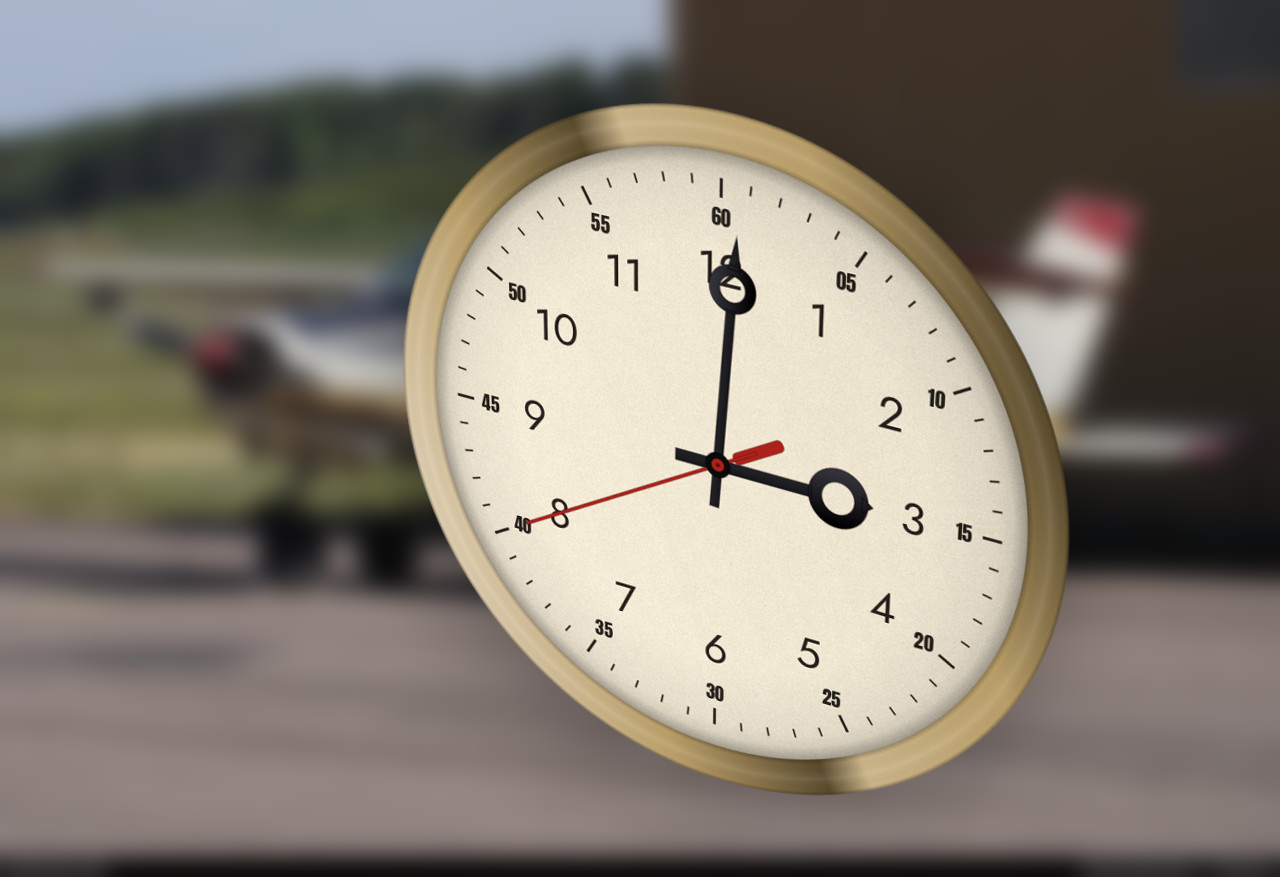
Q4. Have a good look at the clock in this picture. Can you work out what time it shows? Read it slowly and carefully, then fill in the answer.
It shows 3:00:40
